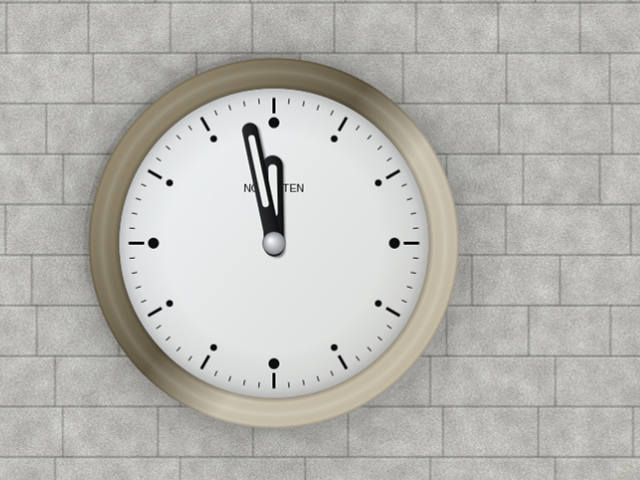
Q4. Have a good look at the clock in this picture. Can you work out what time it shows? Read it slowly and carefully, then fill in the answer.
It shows 11:58
